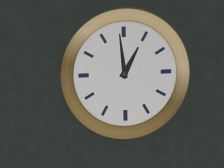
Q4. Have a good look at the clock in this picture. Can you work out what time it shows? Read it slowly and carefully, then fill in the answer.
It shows 12:59
